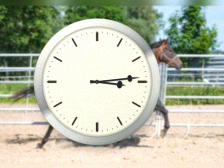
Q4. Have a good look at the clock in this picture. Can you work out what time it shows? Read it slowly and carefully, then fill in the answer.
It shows 3:14
